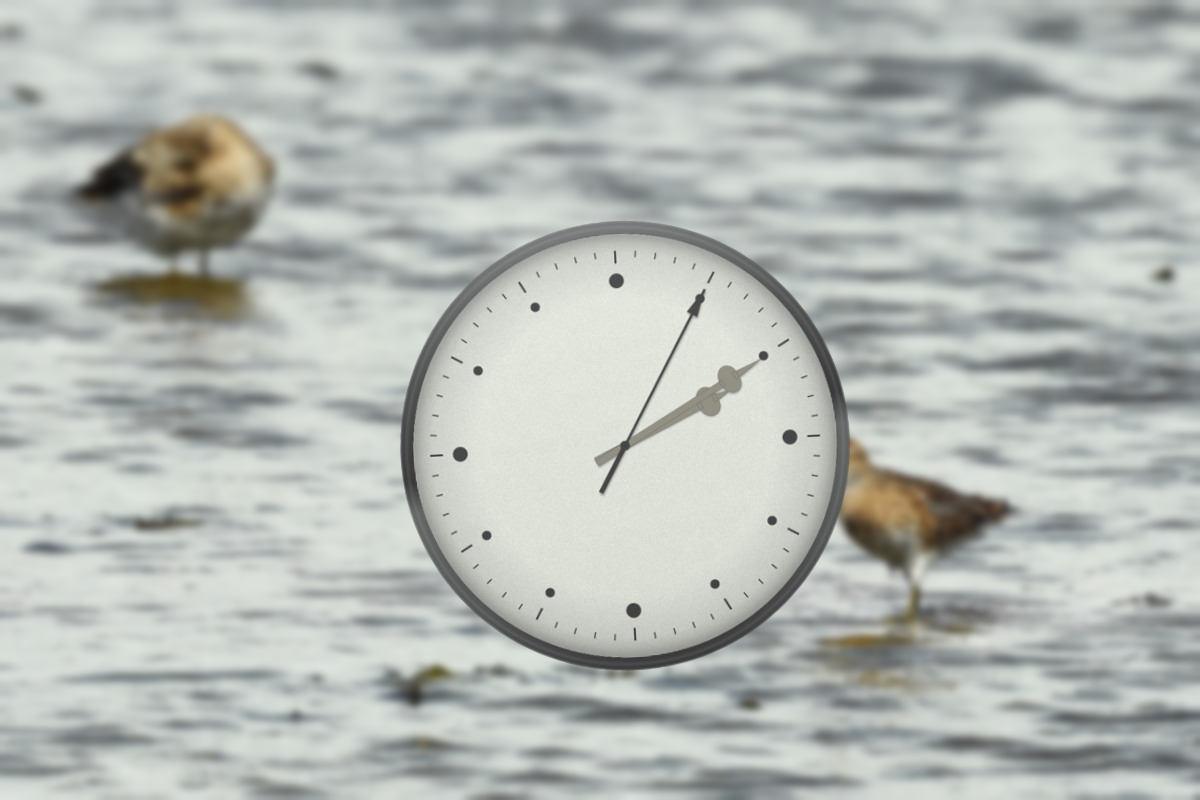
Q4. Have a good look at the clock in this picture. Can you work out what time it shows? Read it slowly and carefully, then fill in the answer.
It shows 2:10:05
